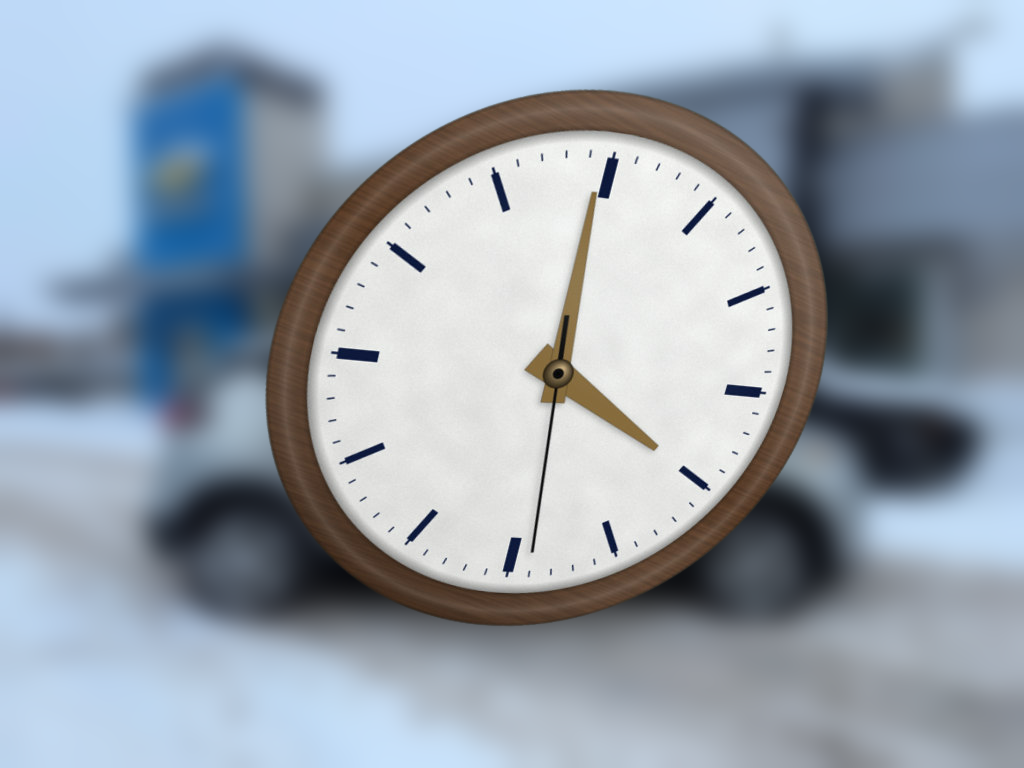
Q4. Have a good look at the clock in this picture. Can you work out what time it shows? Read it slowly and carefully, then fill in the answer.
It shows 3:59:29
